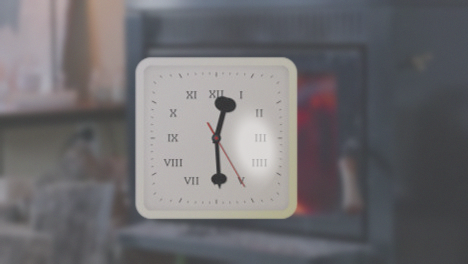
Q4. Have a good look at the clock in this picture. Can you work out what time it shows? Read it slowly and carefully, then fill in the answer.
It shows 12:29:25
